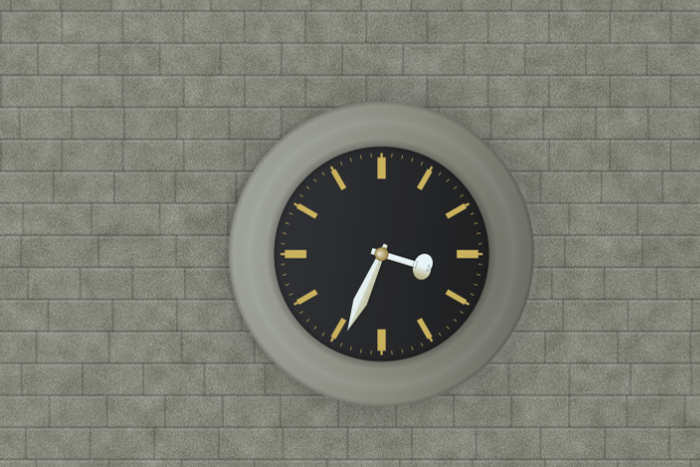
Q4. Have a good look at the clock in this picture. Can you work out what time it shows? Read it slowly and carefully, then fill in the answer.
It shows 3:34
